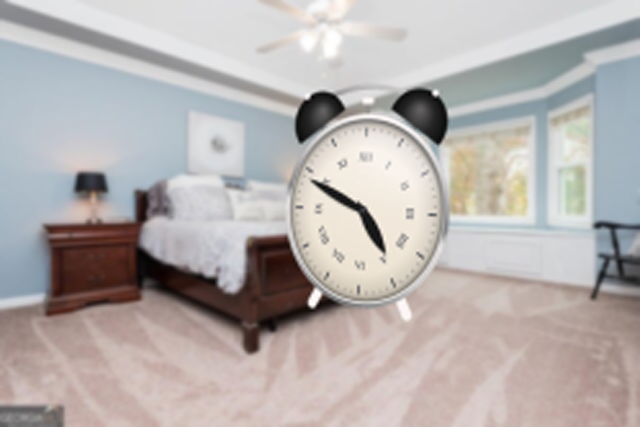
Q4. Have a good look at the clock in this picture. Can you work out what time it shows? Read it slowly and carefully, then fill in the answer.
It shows 4:49
